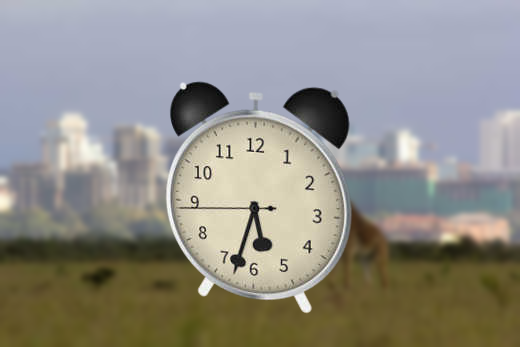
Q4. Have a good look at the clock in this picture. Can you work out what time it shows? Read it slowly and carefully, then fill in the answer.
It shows 5:32:44
